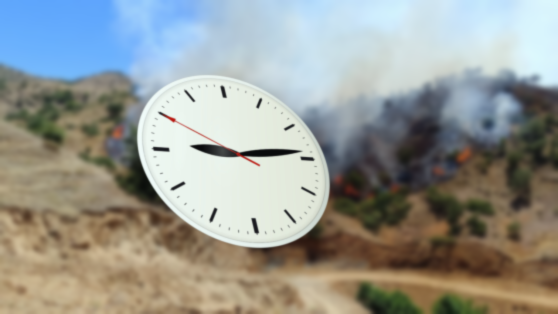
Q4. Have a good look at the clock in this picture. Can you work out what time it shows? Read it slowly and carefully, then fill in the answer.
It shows 9:13:50
